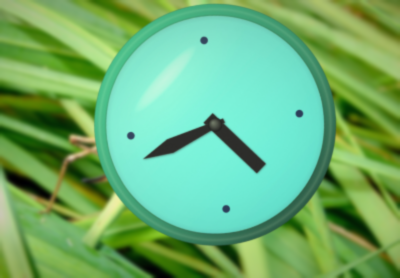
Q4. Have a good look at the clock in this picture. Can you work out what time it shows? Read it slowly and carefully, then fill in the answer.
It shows 4:42
